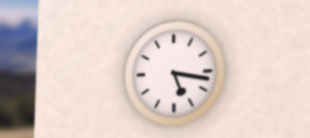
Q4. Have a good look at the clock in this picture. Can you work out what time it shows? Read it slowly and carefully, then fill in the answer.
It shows 5:17
